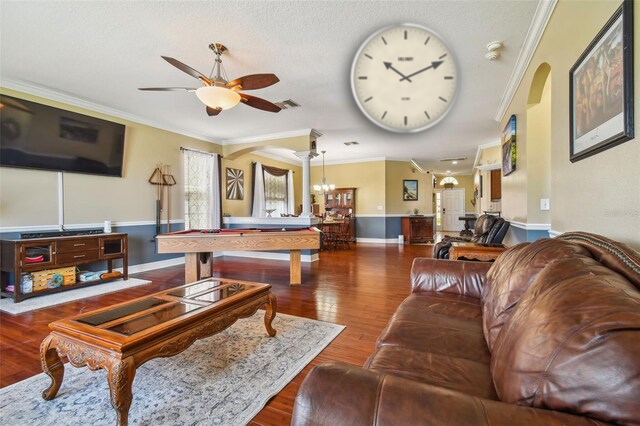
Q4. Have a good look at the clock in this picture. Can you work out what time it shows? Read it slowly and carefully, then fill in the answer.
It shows 10:11
